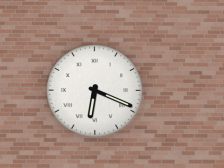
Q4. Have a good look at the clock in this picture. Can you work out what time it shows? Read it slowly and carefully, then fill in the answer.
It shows 6:19
